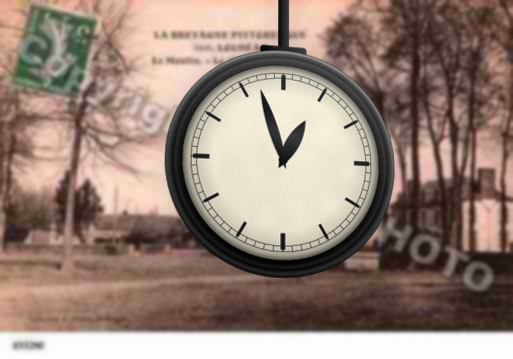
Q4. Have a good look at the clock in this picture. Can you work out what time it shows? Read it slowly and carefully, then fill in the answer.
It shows 12:57
